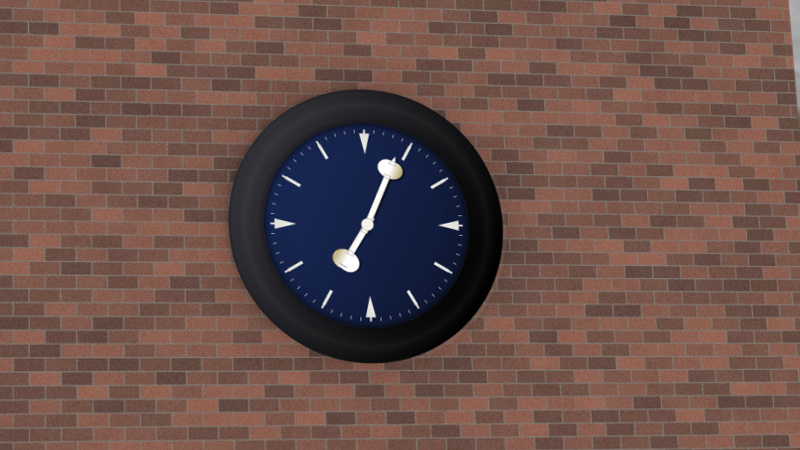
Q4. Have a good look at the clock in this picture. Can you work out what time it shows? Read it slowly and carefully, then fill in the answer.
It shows 7:04
